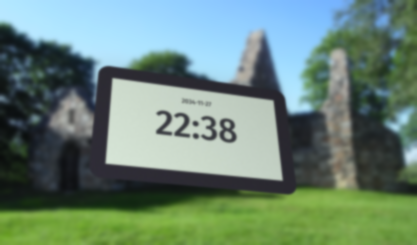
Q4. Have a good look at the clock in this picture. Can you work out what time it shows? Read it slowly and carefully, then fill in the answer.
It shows 22:38
